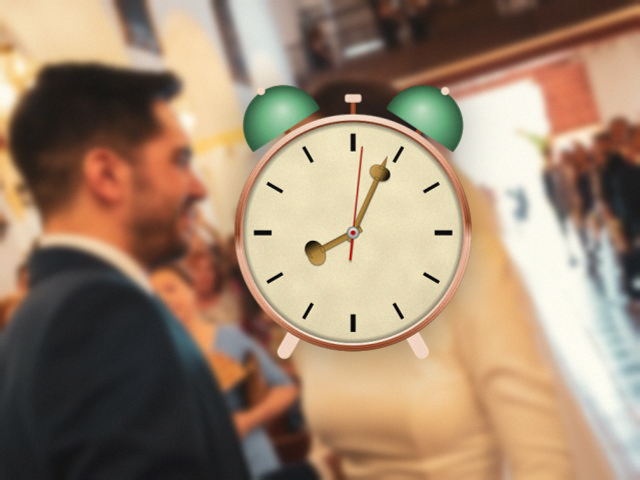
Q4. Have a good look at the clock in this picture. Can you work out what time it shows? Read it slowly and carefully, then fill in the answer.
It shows 8:04:01
